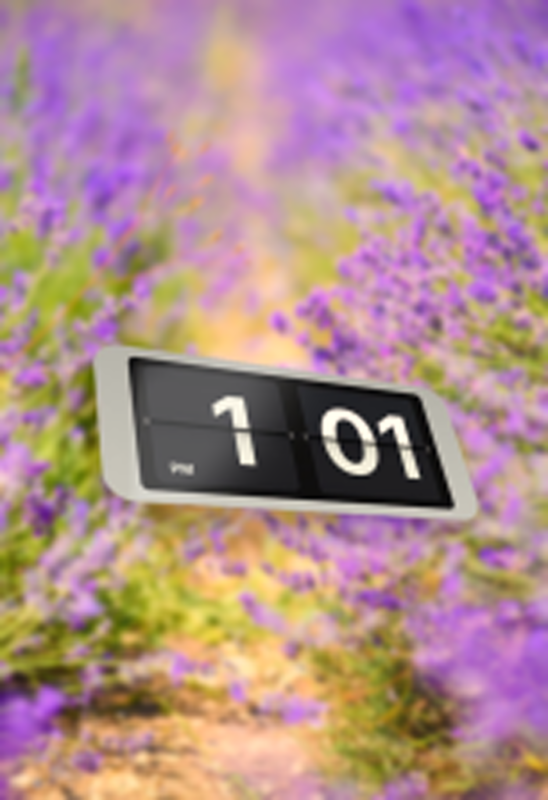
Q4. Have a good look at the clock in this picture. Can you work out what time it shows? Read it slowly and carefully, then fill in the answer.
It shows 1:01
